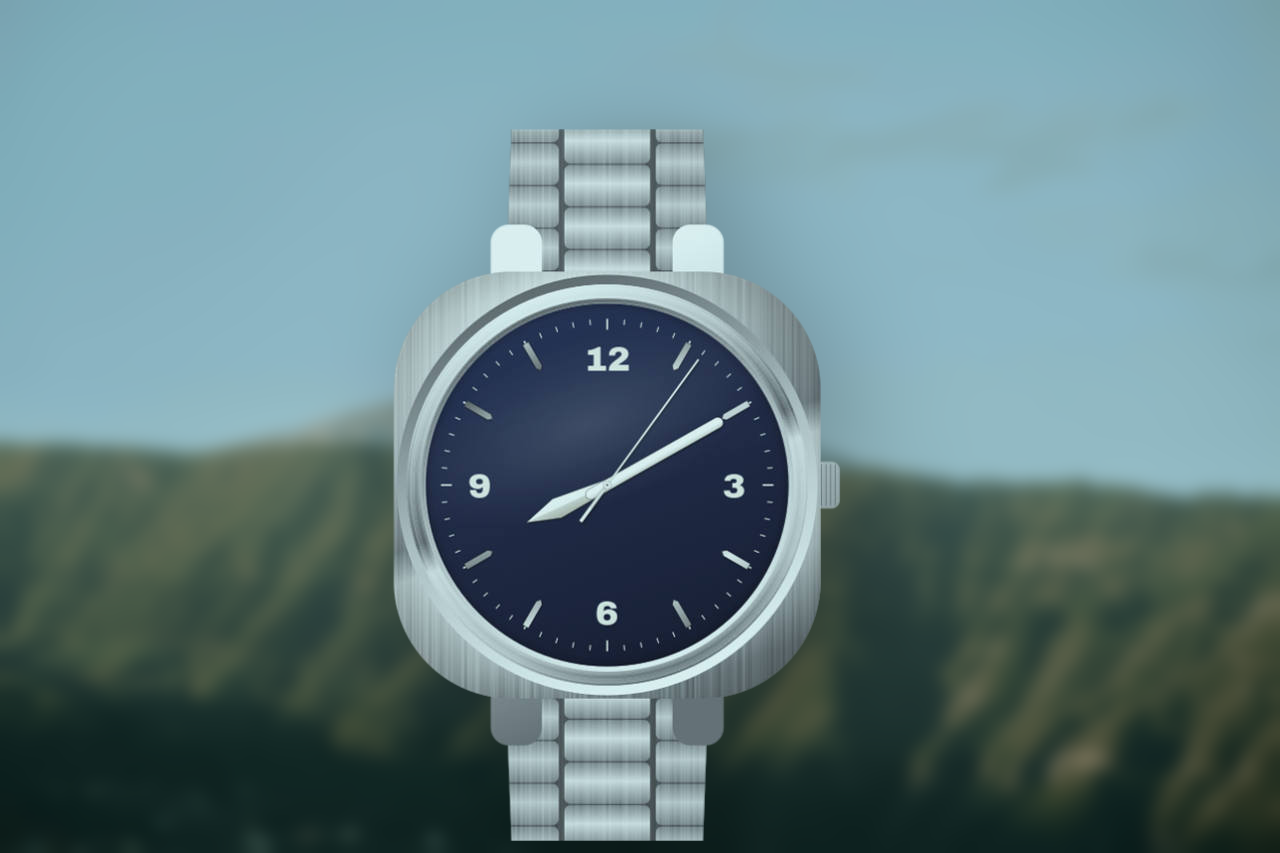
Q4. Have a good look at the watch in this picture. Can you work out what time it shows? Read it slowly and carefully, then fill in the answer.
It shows 8:10:06
